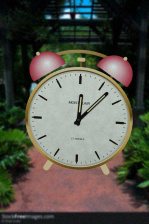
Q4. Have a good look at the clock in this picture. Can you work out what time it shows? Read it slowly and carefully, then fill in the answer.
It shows 12:07
